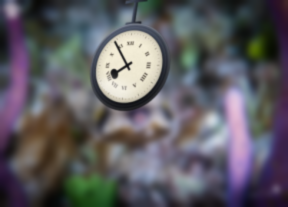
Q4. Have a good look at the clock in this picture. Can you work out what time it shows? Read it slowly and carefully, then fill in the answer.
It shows 7:54
